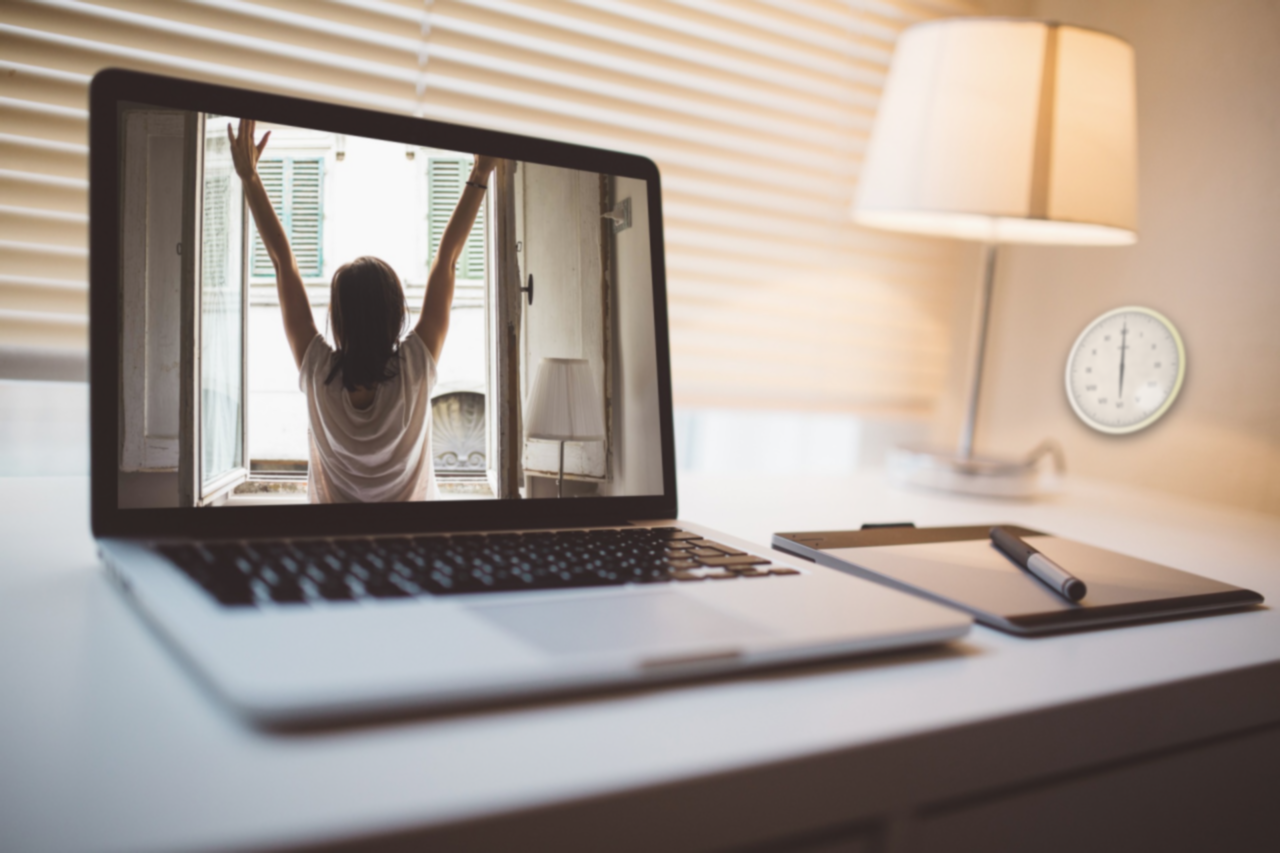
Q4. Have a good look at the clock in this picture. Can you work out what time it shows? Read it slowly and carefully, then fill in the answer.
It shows 6:00
